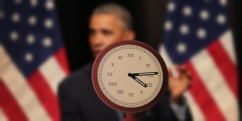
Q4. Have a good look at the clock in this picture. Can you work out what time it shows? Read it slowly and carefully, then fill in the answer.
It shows 4:14
